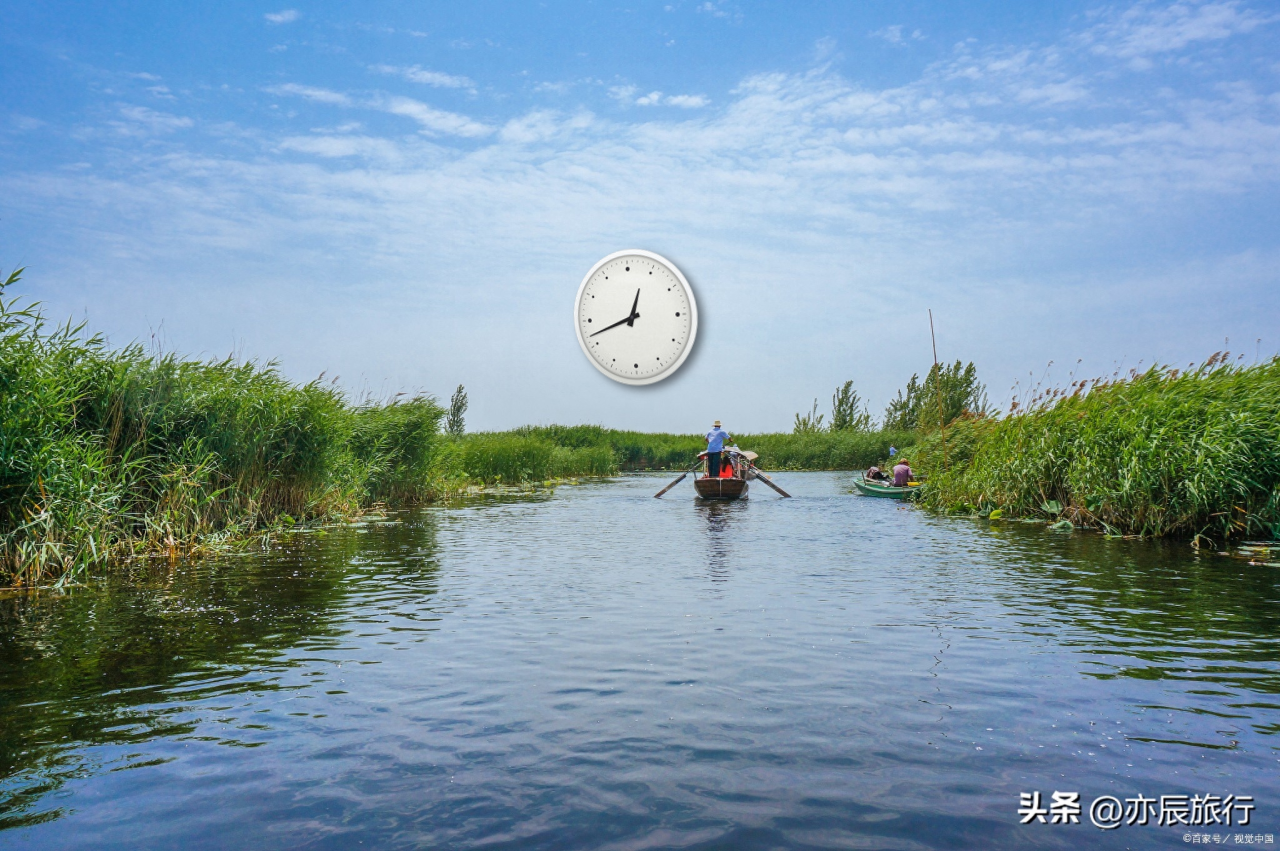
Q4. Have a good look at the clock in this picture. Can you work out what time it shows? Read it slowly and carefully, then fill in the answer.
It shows 12:42
